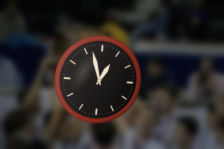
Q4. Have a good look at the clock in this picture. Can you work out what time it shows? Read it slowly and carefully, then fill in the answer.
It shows 12:57
